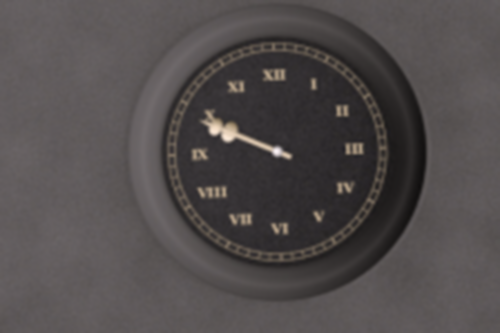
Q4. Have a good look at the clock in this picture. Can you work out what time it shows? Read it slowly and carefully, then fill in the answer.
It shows 9:49
